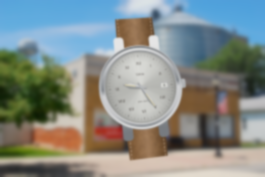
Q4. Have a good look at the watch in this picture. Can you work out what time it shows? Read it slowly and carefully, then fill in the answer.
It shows 9:25
